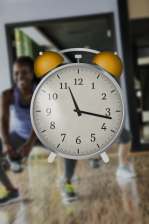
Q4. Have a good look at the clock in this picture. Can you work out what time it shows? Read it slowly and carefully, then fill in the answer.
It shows 11:17
